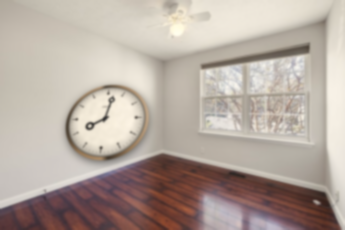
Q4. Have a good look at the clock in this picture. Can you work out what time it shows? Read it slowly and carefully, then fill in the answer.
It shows 8:02
